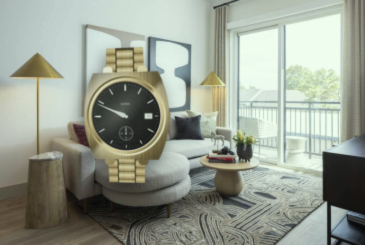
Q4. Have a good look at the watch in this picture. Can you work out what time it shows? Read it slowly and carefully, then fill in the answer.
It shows 9:49
